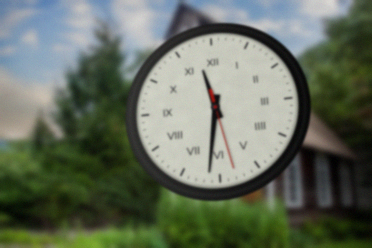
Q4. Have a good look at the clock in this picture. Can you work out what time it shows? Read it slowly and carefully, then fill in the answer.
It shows 11:31:28
